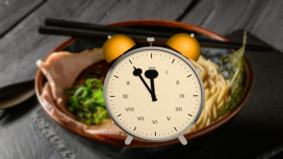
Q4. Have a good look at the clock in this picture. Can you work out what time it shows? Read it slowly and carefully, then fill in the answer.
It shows 11:55
